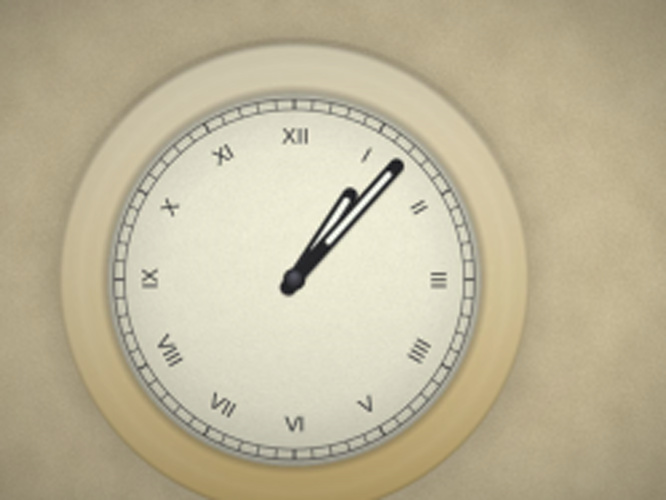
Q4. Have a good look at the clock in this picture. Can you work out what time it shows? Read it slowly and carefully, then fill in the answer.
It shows 1:07
